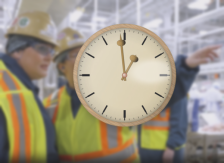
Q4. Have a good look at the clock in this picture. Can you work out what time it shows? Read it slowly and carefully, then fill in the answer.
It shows 12:59
